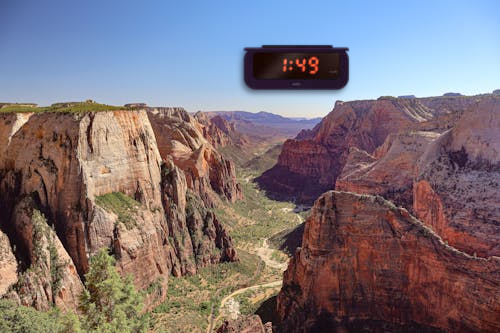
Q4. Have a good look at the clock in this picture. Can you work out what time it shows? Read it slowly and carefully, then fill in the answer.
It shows 1:49
